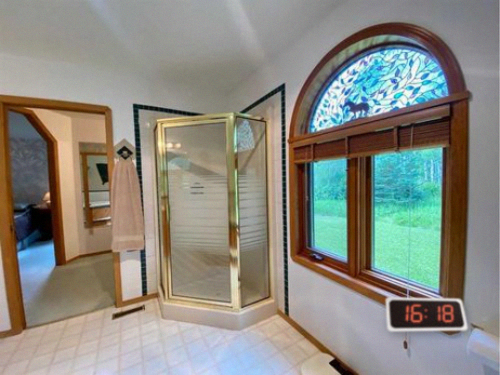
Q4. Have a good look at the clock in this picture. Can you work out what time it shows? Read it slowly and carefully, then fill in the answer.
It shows 16:18
